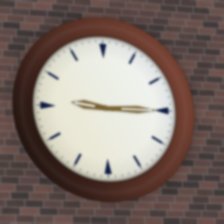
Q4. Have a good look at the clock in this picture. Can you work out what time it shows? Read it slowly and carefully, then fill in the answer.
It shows 9:15
